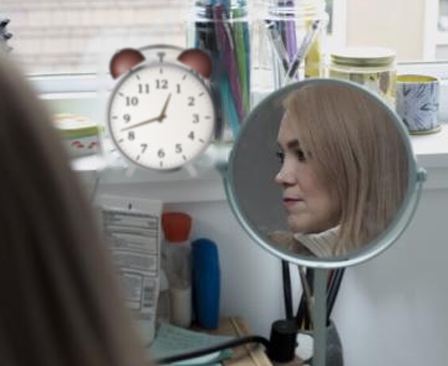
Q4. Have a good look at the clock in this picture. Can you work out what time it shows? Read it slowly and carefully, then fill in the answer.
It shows 12:42
